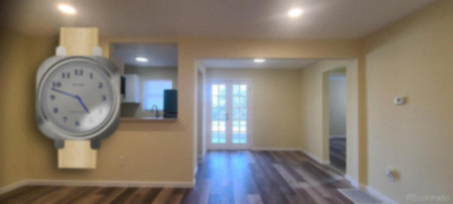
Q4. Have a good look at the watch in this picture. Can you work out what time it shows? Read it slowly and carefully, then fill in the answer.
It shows 4:48
